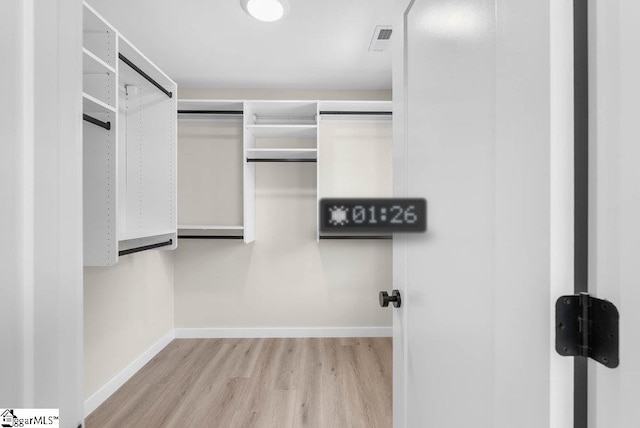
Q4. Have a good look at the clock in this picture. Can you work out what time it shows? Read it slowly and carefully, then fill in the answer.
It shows 1:26
